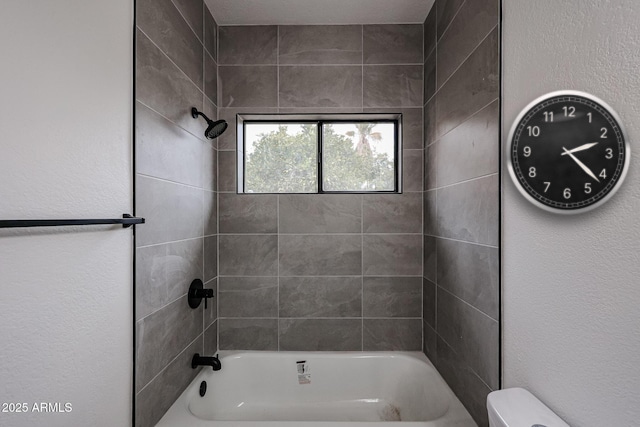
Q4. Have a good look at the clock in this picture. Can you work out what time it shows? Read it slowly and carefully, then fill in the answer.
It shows 2:22
